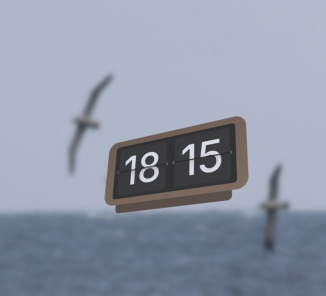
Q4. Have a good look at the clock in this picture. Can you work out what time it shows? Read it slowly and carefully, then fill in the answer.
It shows 18:15
